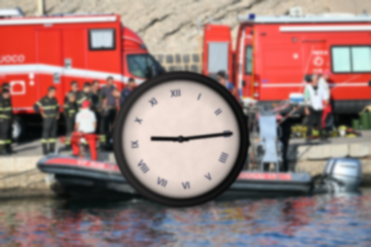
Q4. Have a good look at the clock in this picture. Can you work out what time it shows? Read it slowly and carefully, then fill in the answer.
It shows 9:15
